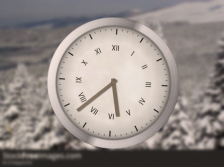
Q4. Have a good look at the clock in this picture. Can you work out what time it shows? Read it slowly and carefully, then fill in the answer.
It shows 5:38
